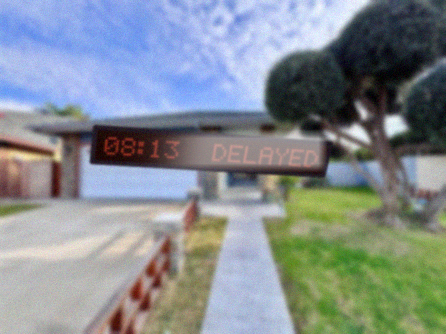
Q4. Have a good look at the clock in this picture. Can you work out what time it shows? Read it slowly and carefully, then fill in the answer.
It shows 8:13
